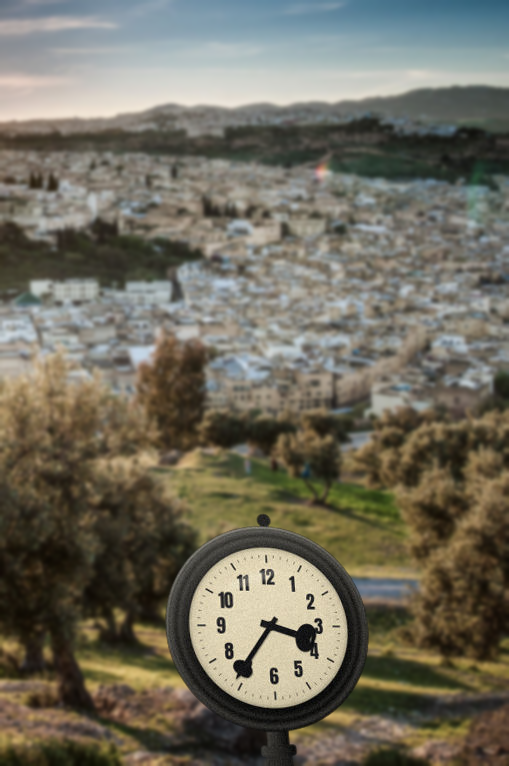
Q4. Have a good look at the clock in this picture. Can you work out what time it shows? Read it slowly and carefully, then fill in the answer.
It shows 3:36
